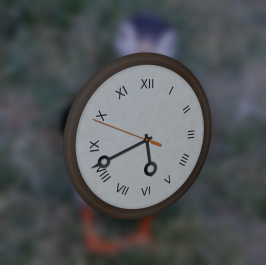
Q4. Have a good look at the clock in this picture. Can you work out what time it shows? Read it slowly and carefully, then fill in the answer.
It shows 5:41:49
